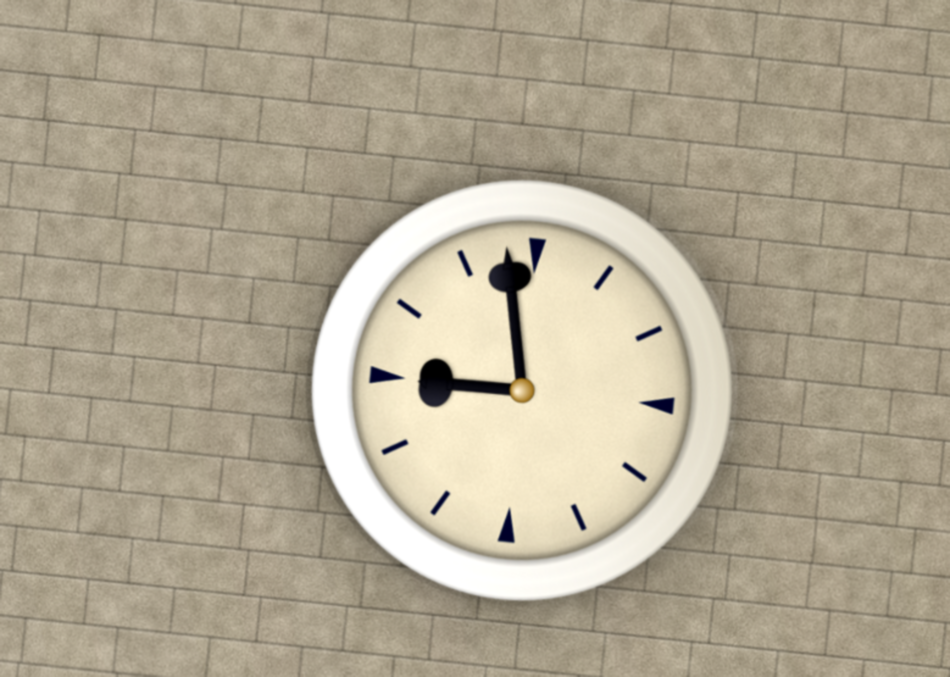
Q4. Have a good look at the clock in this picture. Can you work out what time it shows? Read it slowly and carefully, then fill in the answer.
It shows 8:58
